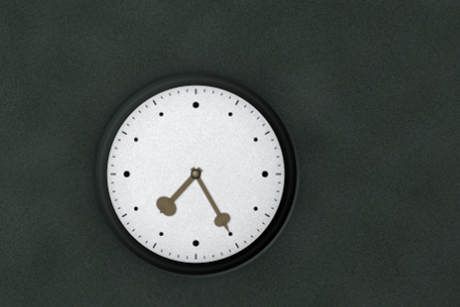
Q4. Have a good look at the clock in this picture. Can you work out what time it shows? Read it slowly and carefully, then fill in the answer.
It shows 7:25
